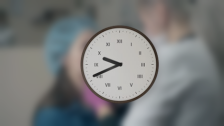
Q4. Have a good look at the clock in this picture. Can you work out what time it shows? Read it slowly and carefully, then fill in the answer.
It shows 9:41
